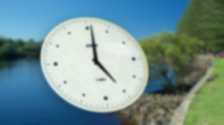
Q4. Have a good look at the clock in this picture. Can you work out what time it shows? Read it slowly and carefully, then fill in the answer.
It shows 5:01
